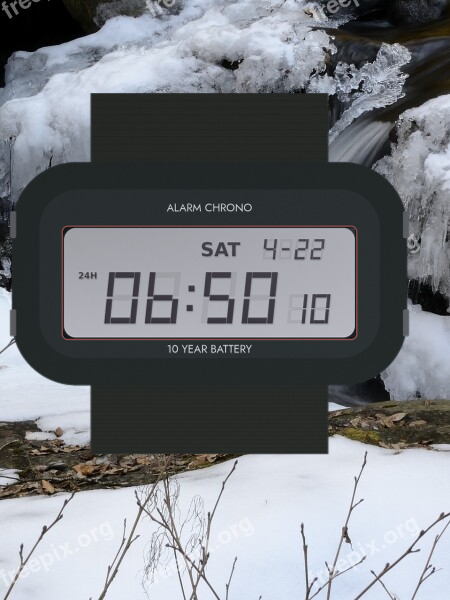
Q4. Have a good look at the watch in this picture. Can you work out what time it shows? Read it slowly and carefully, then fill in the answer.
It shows 6:50:10
